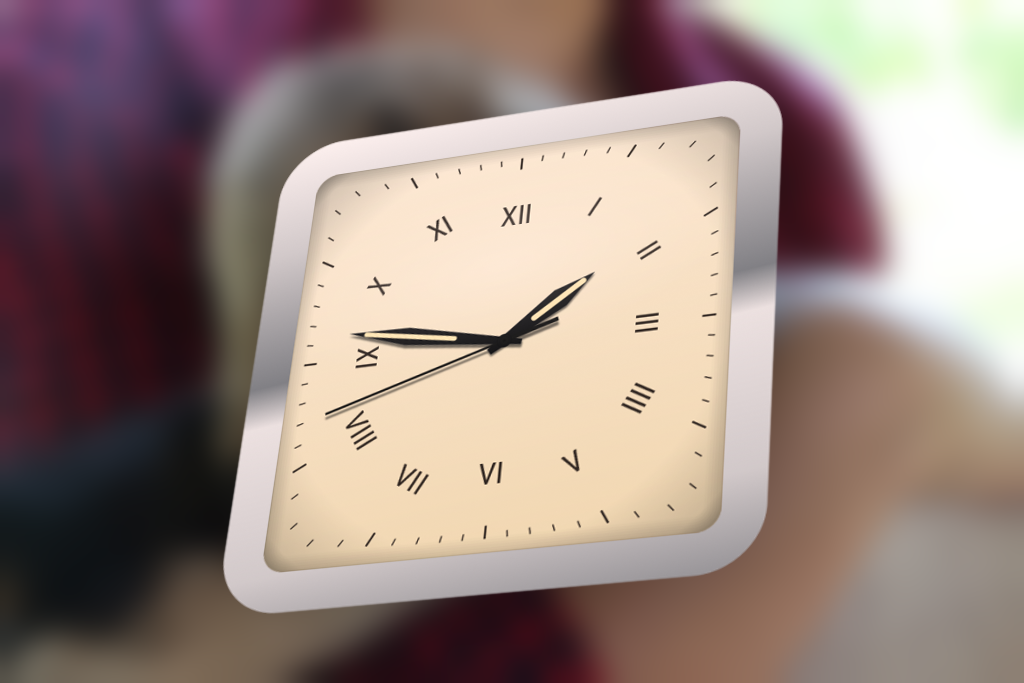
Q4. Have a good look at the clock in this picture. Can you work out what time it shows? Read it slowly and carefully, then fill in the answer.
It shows 1:46:42
